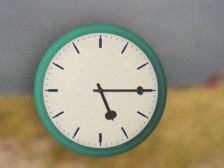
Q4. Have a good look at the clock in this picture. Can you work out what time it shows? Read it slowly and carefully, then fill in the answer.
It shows 5:15
